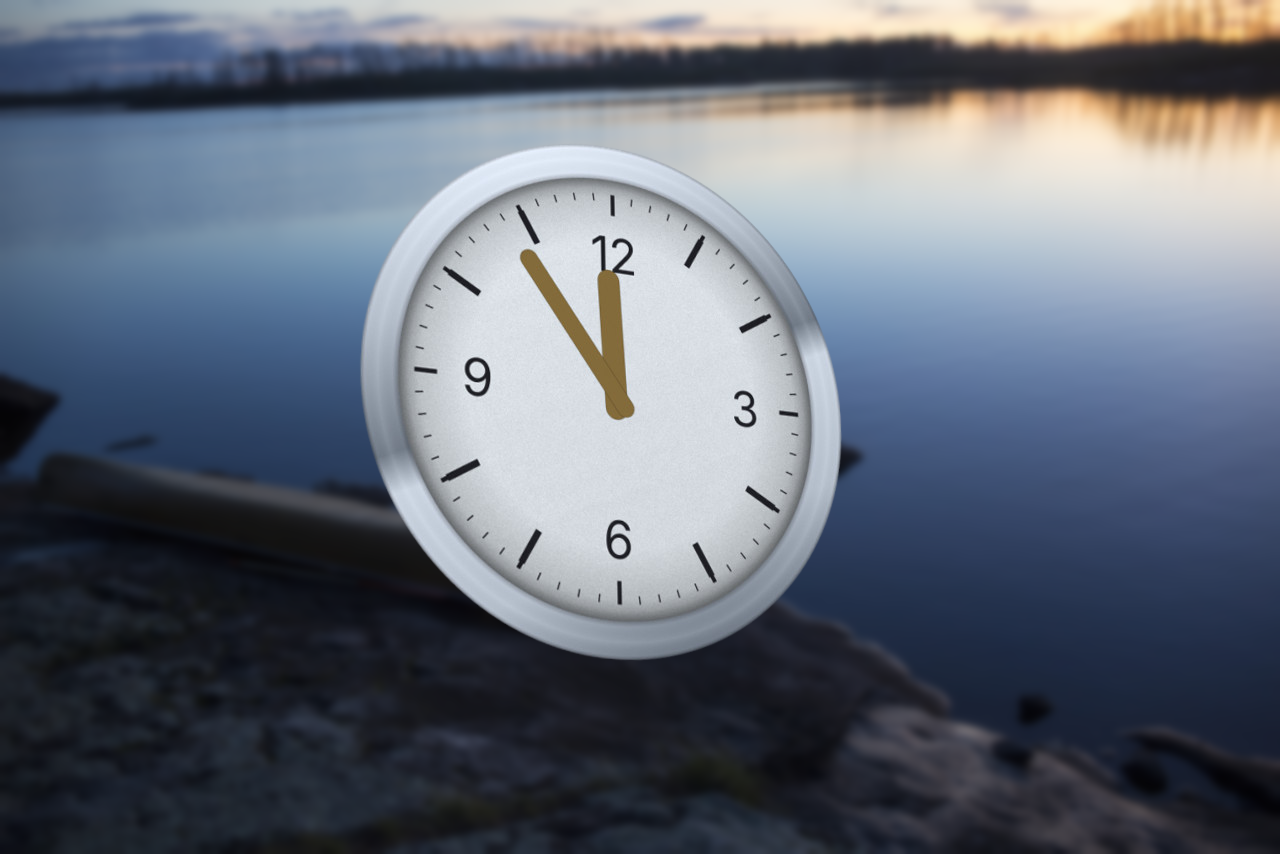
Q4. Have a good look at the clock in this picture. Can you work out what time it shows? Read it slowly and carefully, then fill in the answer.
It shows 11:54
